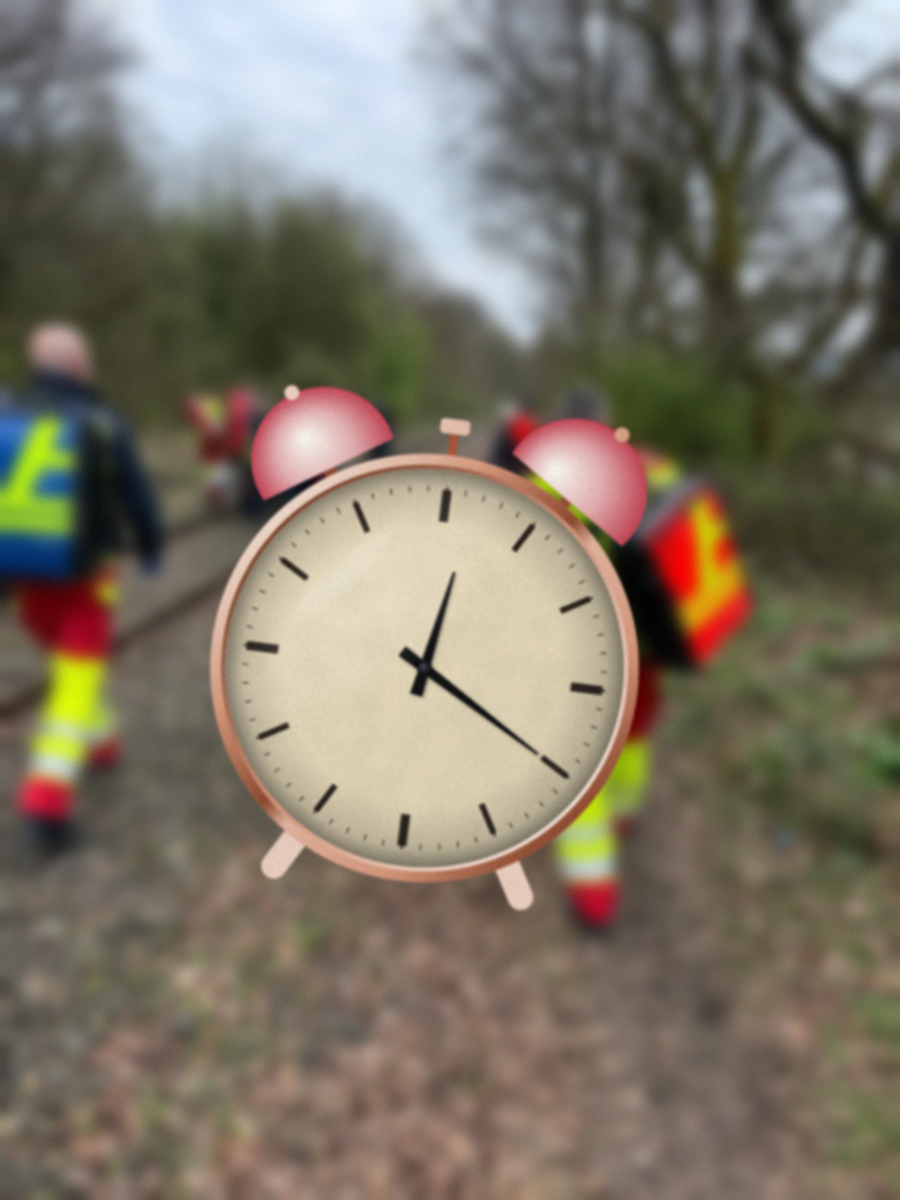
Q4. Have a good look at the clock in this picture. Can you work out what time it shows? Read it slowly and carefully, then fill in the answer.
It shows 12:20
